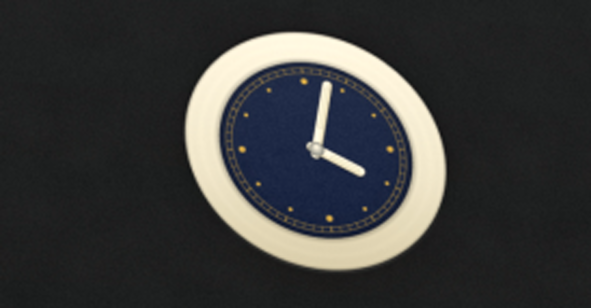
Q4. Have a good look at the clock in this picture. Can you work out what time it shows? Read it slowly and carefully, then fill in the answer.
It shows 4:03
